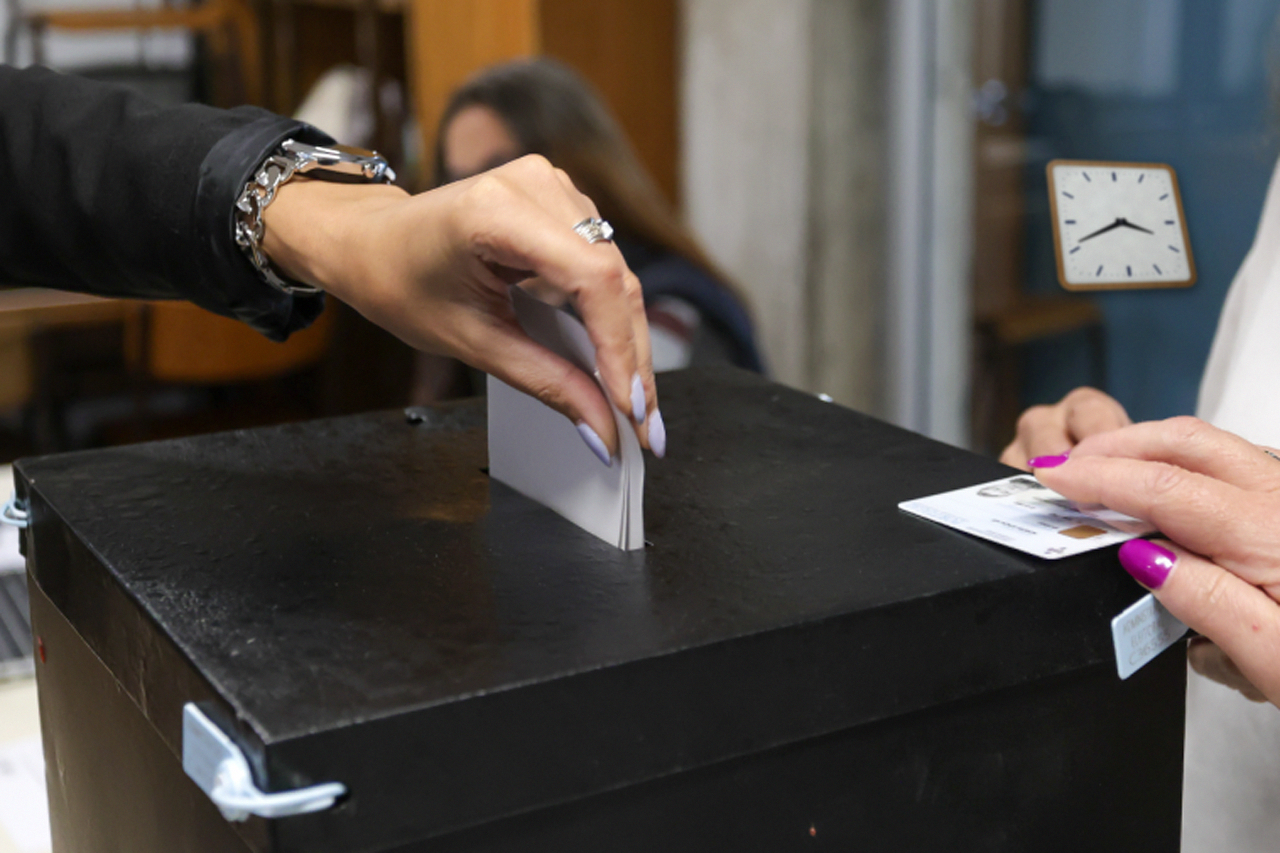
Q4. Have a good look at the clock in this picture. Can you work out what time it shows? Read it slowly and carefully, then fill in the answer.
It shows 3:41
